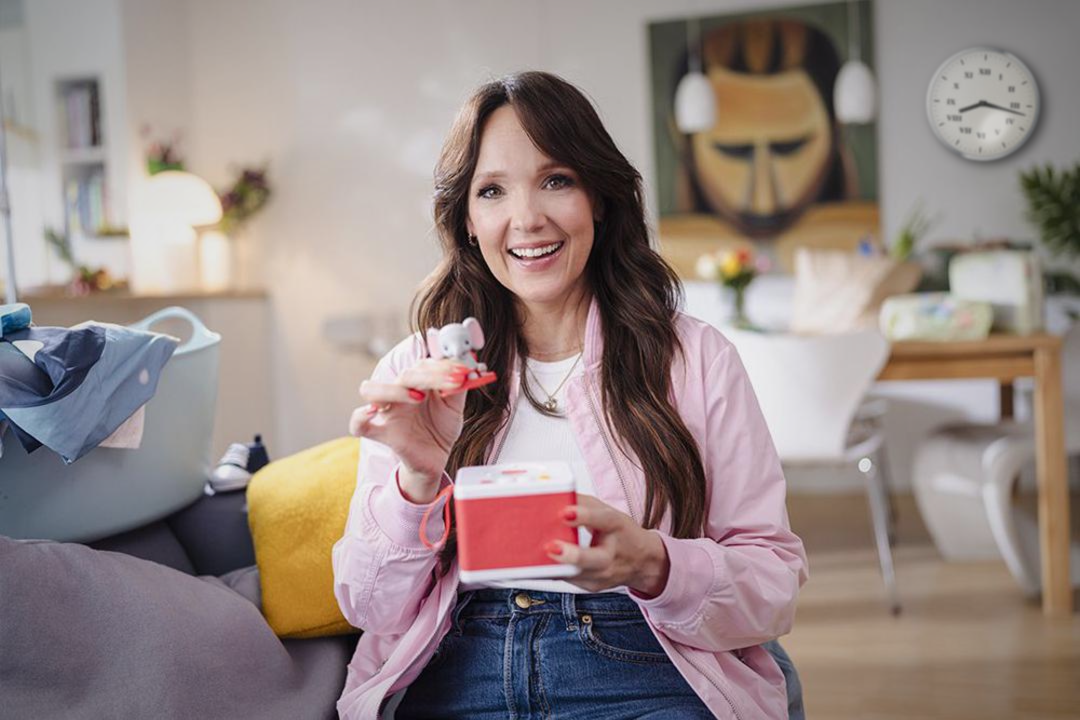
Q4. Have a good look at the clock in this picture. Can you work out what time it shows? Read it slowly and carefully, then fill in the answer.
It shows 8:17
